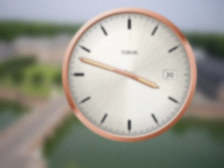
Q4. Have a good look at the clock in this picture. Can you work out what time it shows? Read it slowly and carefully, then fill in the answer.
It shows 3:48
